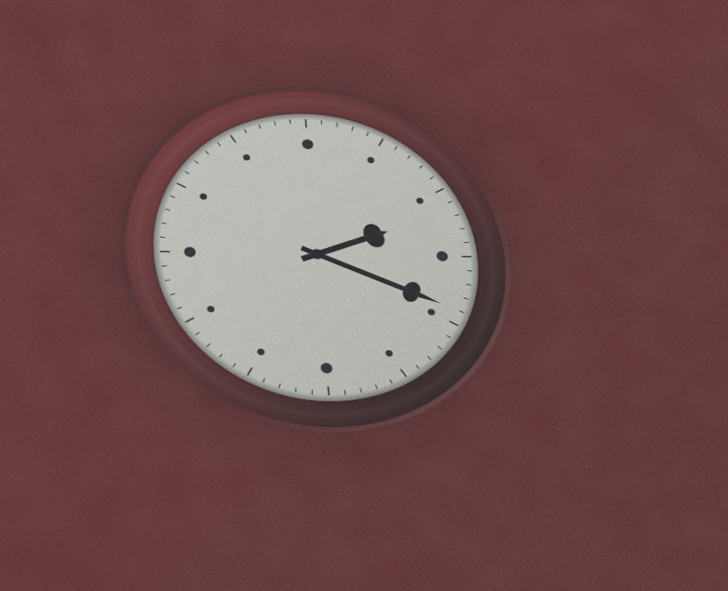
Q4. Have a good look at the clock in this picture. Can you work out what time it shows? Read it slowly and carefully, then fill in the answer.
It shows 2:19
